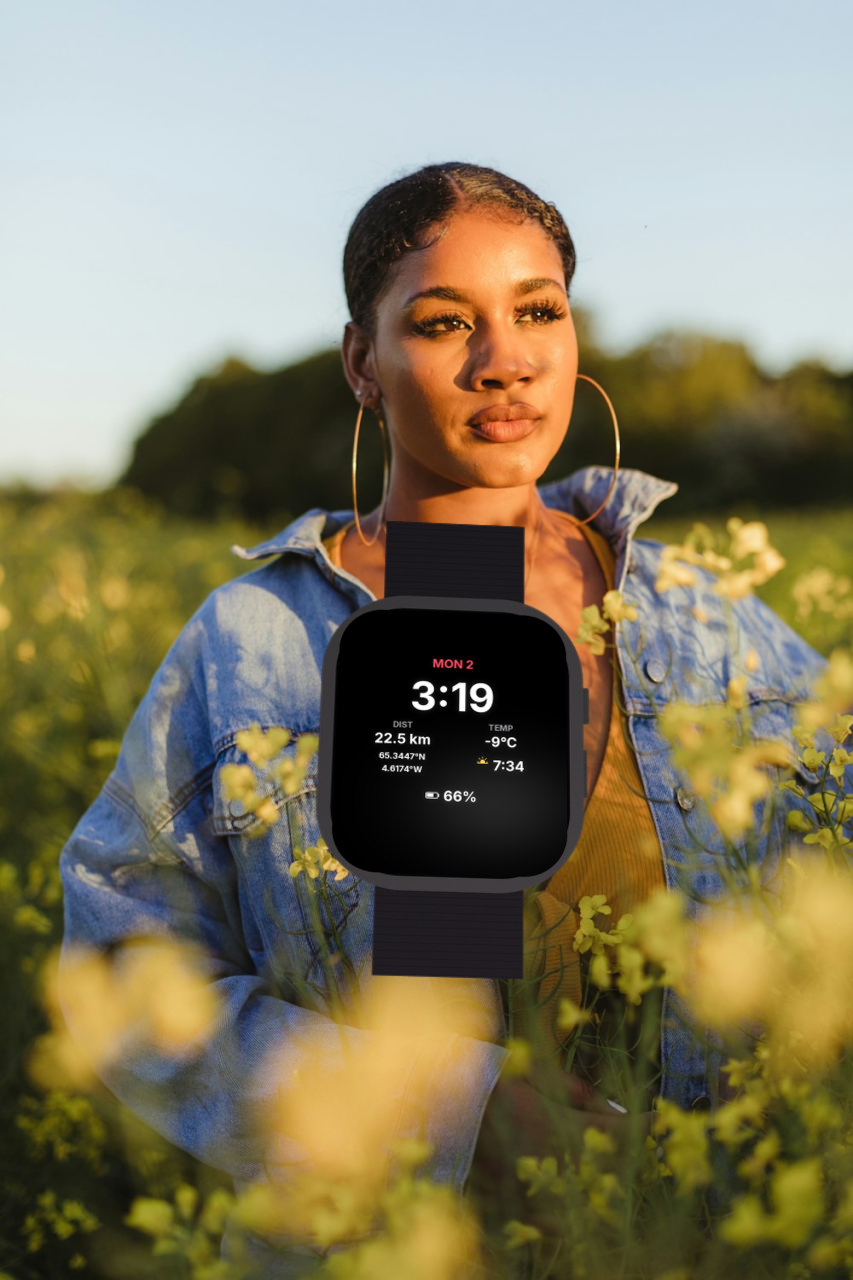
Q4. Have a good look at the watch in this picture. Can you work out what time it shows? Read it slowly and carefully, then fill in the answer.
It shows 3:19
